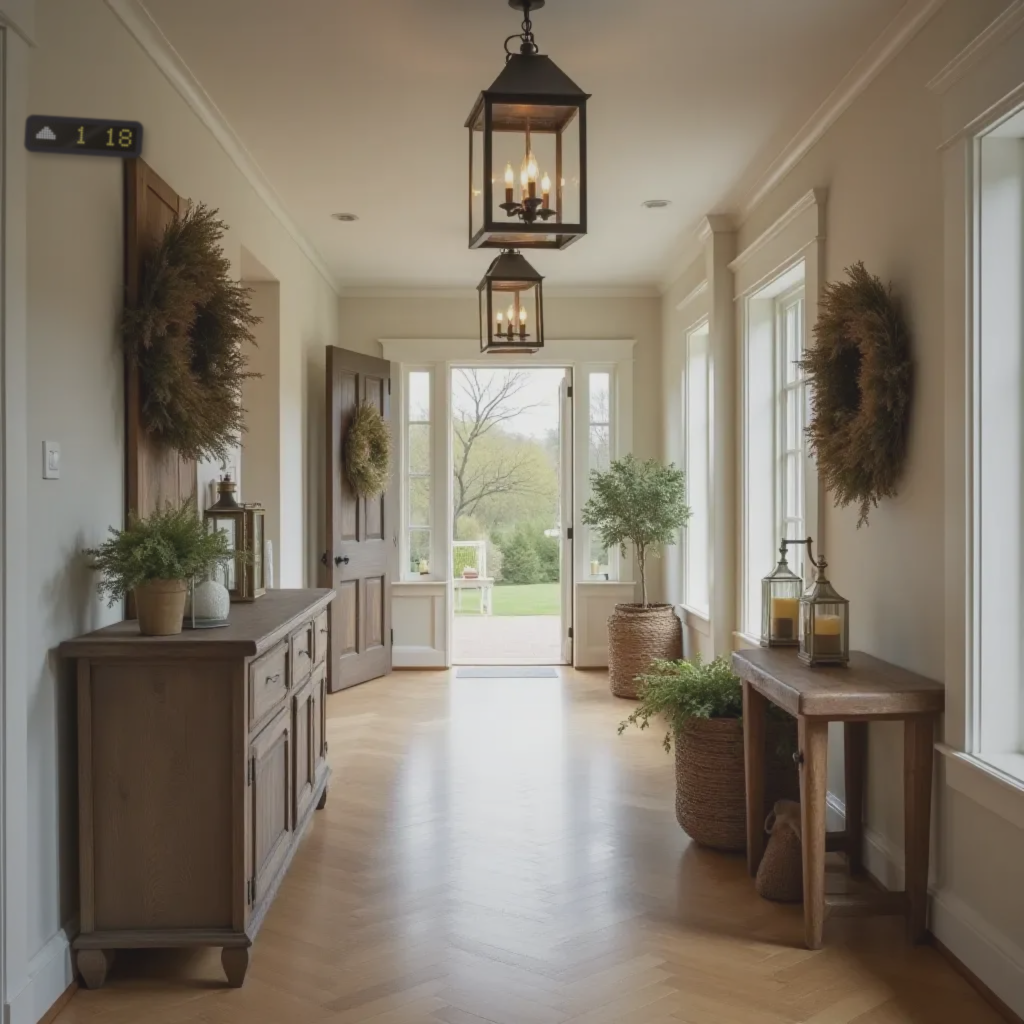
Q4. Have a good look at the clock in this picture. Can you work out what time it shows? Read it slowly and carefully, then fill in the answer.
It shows 1:18
